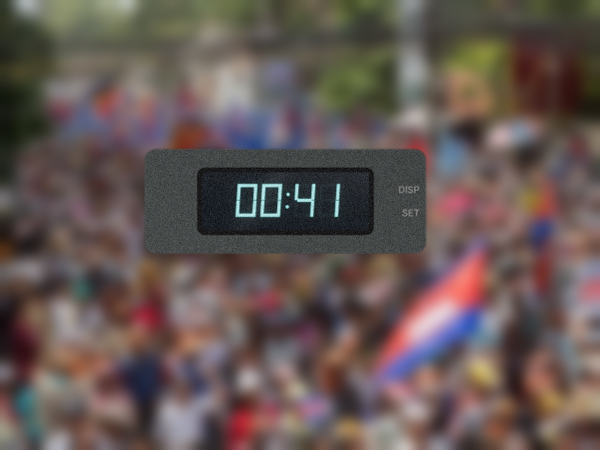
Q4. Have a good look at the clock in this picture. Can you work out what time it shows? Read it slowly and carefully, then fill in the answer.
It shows 0:41
